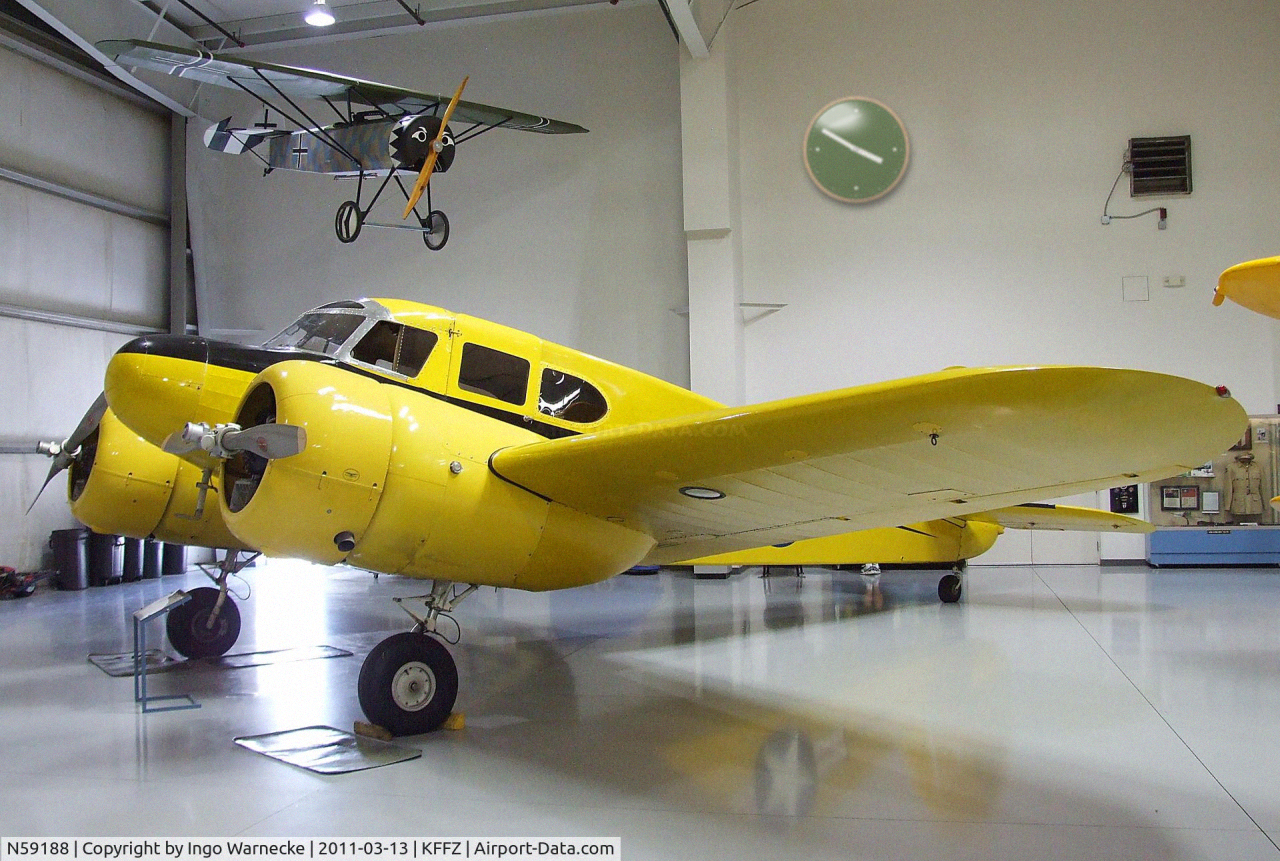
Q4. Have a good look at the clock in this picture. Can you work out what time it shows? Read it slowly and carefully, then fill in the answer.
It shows 3:50
